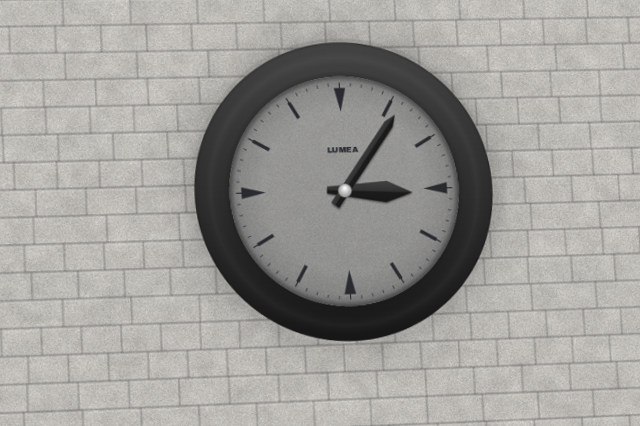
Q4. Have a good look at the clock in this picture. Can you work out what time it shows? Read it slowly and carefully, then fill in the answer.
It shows 3:06
